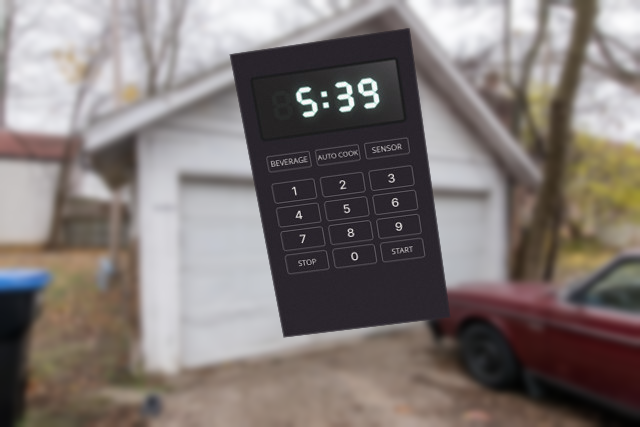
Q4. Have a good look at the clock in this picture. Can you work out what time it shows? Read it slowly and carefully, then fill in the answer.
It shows 5:39
